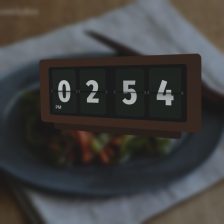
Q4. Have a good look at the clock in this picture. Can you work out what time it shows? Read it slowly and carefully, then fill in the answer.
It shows 2:54
